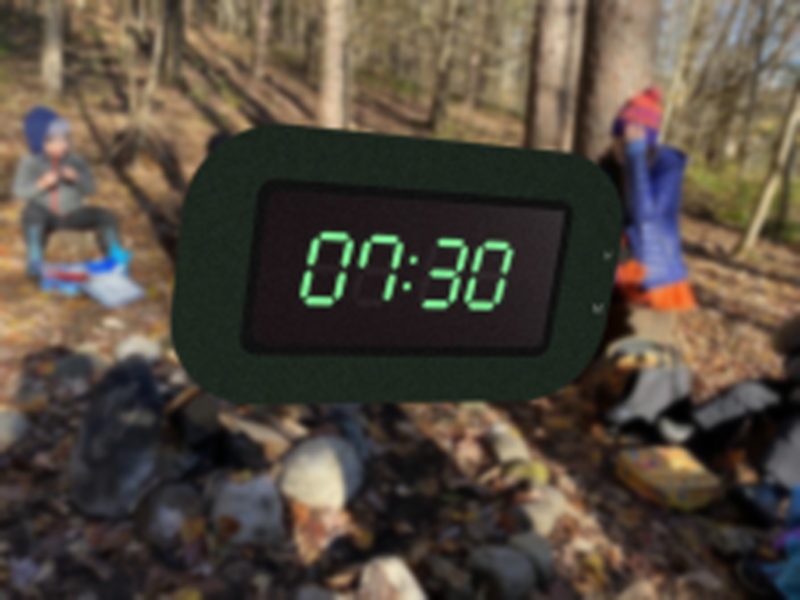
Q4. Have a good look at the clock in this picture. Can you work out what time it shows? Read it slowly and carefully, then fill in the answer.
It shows 7:30
